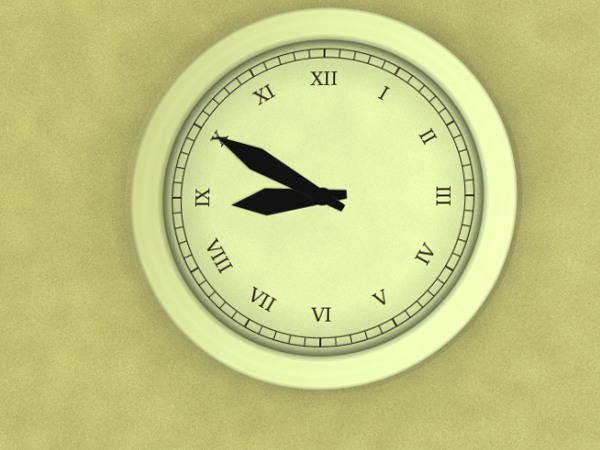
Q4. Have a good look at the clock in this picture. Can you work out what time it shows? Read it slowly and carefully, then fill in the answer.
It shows 8:50
